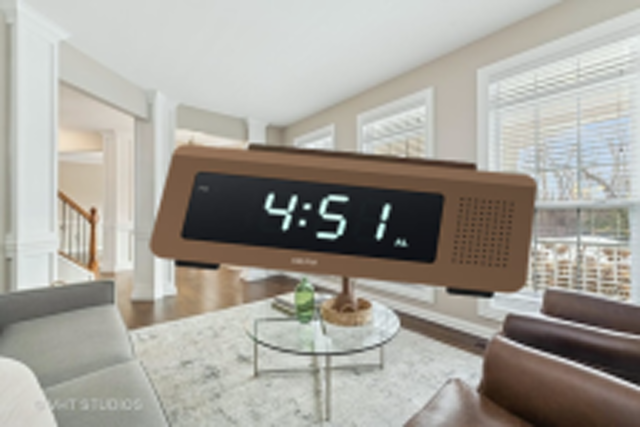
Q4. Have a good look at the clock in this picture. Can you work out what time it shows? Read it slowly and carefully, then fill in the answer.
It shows 4:51
